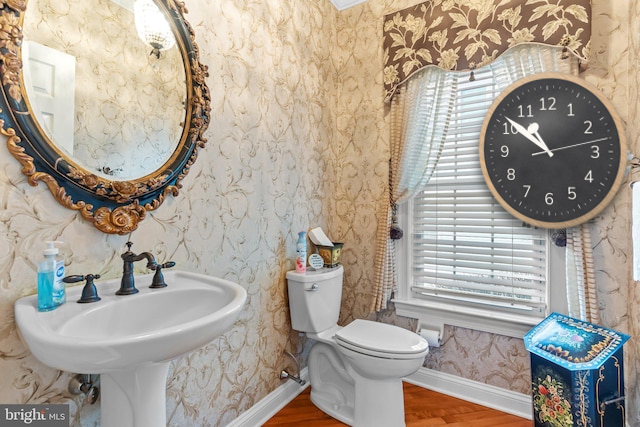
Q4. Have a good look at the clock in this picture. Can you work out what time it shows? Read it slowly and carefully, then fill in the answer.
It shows 10:51:13
